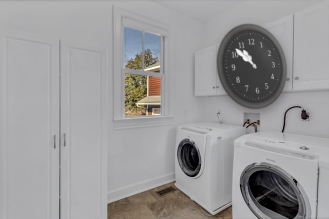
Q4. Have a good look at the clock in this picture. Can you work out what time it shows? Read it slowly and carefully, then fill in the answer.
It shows 10:52
